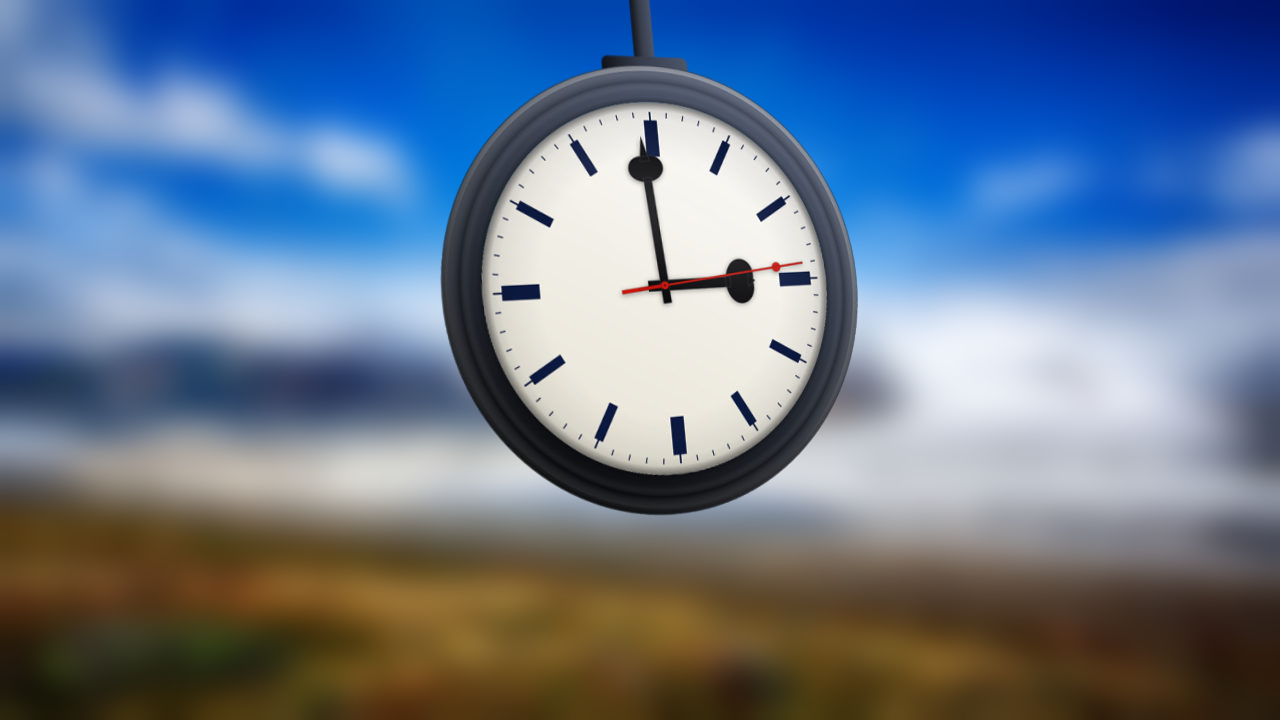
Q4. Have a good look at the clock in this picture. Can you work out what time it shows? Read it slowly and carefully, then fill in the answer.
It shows 2:59:14
